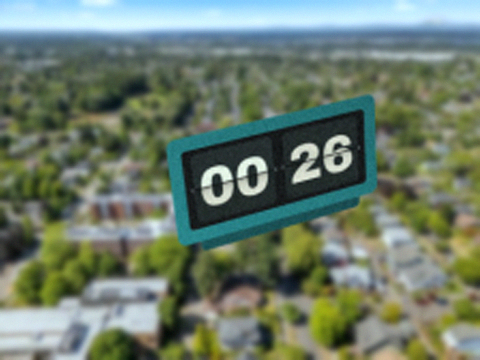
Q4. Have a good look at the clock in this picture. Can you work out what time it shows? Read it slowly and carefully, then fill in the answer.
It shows 0:26
